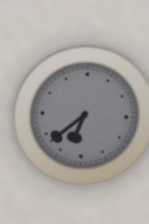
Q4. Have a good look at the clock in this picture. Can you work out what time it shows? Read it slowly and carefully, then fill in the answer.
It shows 6:38
